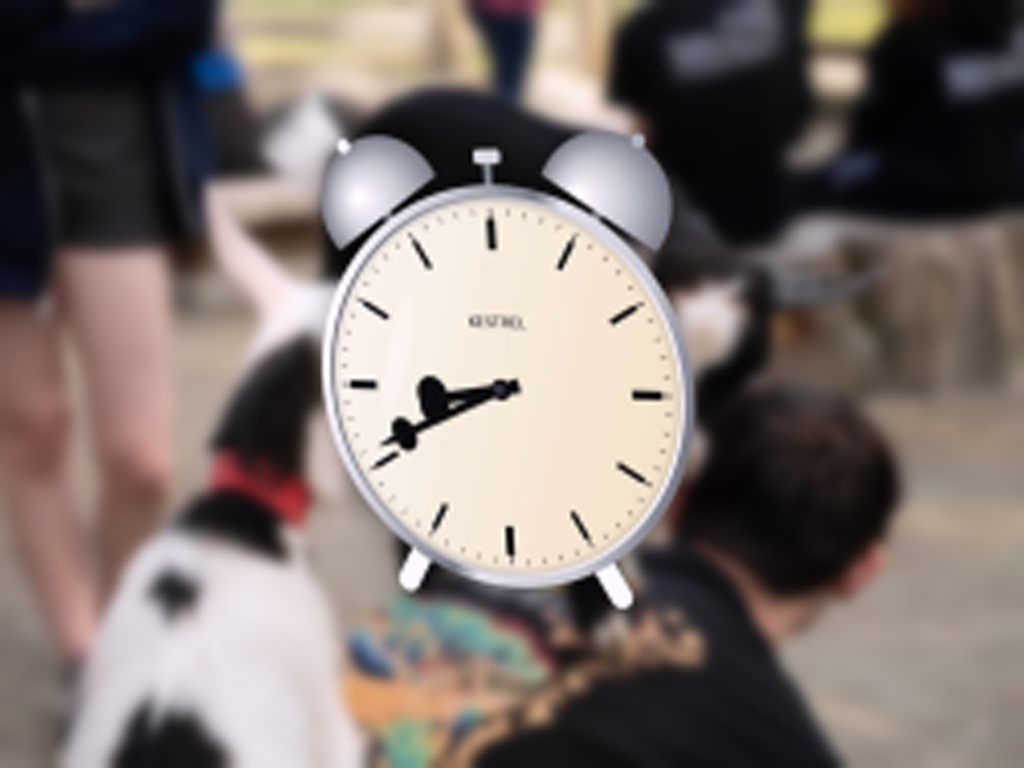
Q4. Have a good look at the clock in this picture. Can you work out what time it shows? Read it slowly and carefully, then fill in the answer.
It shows 8:41
